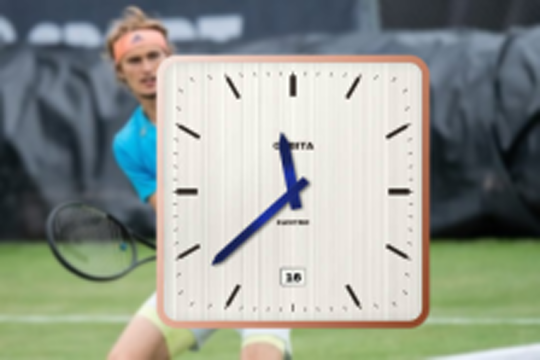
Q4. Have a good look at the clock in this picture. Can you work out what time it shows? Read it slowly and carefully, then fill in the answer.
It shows 11:38
